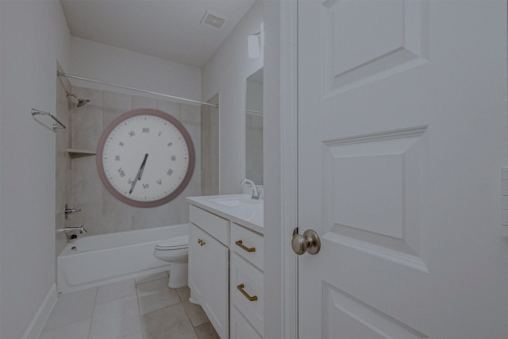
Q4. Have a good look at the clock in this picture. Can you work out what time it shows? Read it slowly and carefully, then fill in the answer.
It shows 6:34
